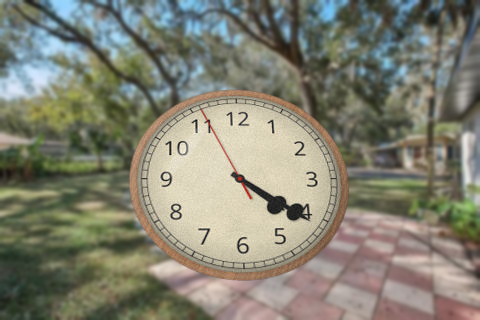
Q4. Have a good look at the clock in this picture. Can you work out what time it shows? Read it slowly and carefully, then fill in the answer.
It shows 4:20:56
